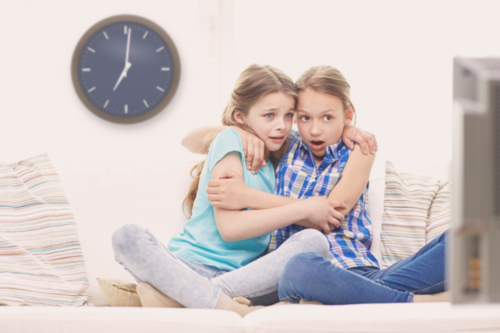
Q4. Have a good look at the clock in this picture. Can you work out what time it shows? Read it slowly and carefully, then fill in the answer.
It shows 7:01
